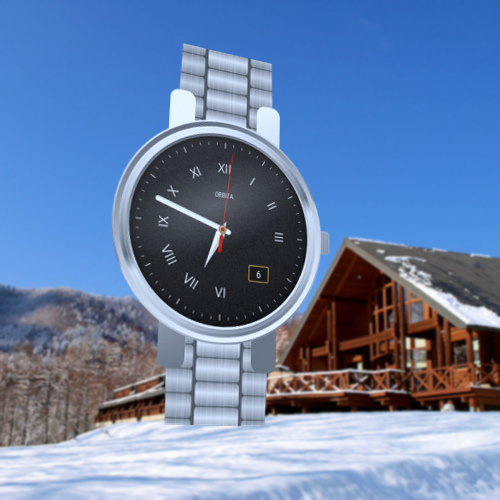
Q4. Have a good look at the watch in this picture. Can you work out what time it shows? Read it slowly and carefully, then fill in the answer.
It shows 6:48:01
